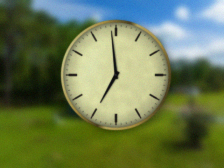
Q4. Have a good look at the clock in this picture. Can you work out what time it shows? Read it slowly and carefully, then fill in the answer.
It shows 6:59
